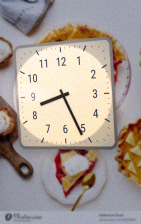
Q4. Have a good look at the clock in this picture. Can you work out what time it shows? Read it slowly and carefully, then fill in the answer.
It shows 8:26
